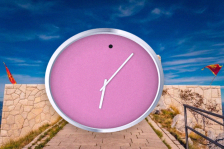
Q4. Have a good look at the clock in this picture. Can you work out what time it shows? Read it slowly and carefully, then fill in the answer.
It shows 6:05
